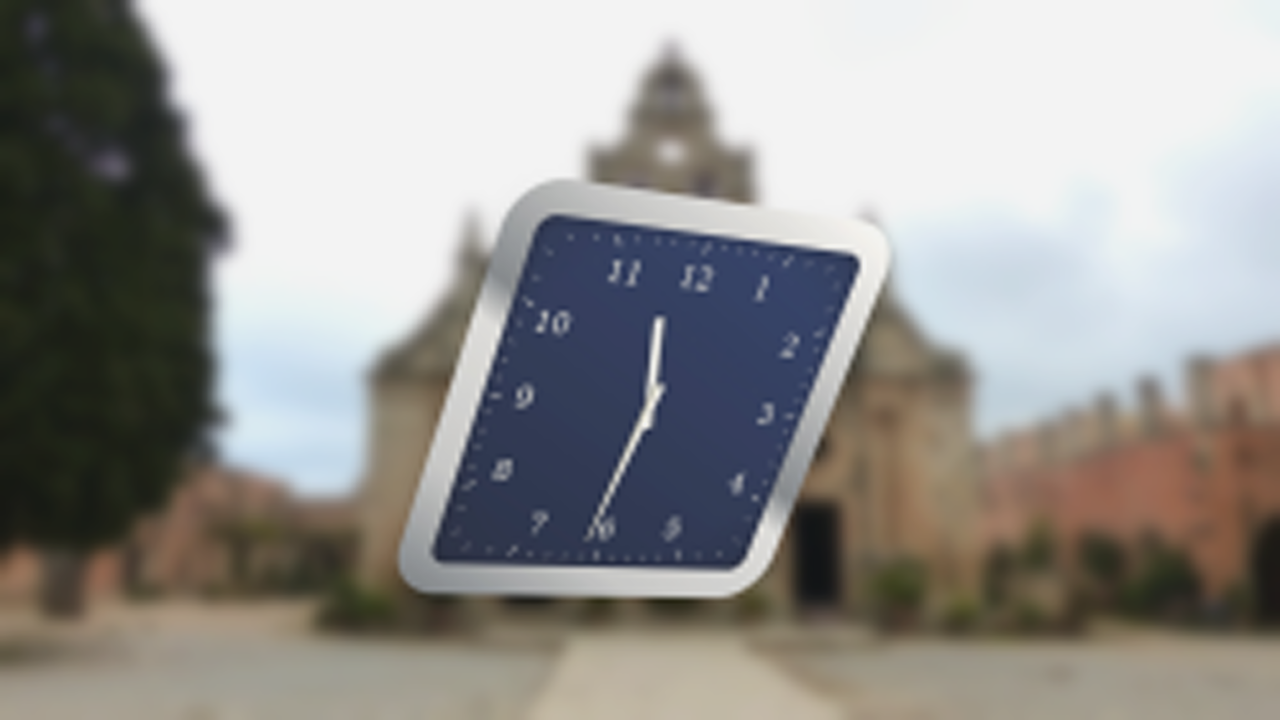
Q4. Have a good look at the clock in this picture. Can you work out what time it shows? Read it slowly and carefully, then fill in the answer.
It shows 11:31
